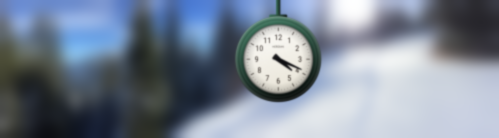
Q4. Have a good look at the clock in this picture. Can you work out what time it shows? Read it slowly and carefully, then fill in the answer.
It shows 4:19
